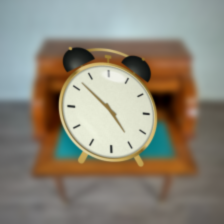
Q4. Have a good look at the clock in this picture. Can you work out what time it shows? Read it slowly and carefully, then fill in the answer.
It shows 4:52
